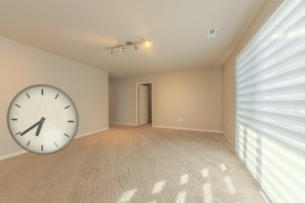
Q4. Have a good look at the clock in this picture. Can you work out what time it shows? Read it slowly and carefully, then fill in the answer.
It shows 6:39
